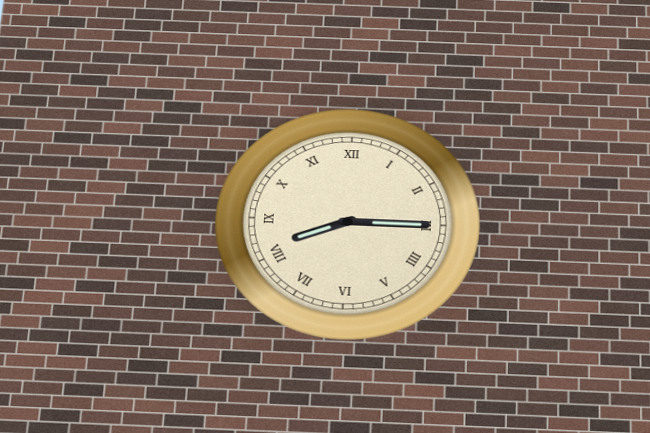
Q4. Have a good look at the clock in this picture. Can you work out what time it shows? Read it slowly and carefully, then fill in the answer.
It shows 8:15
